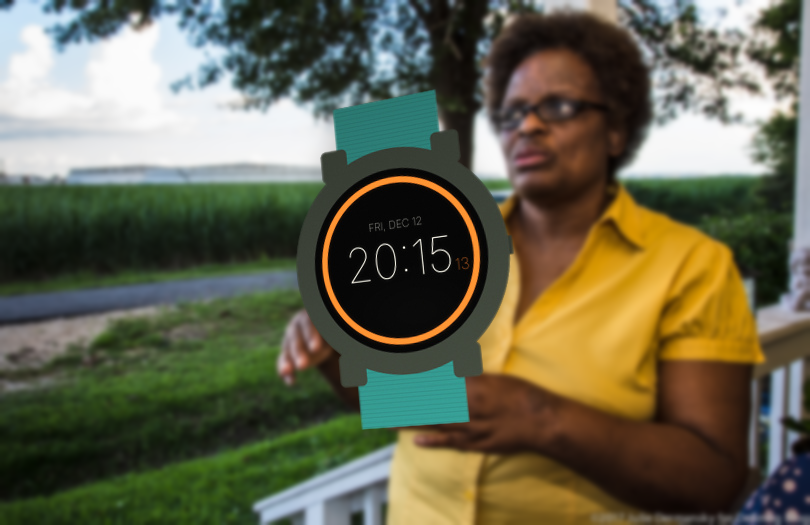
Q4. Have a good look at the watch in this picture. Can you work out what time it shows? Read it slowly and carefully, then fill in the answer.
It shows 20:15:13
